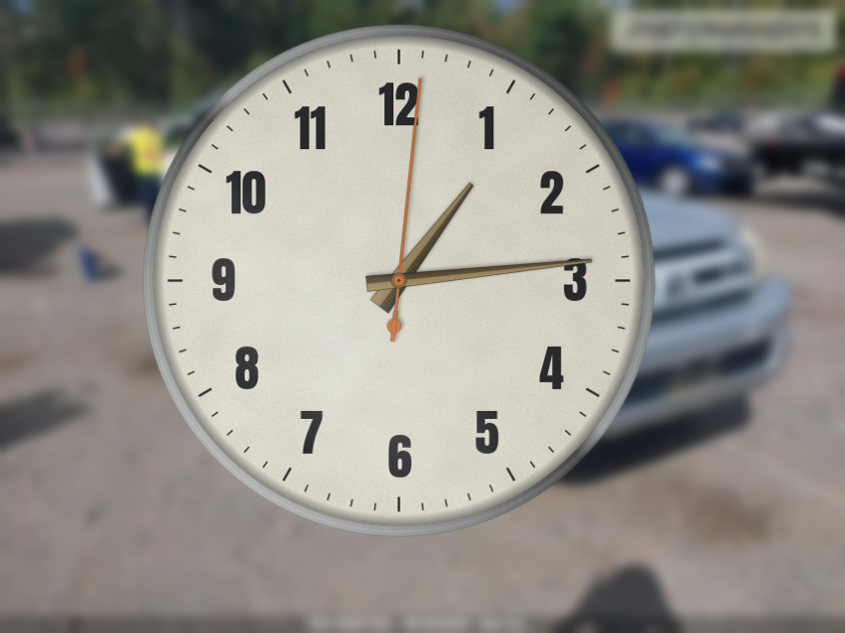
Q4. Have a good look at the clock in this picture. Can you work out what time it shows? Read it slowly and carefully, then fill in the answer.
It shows 1:14:01
